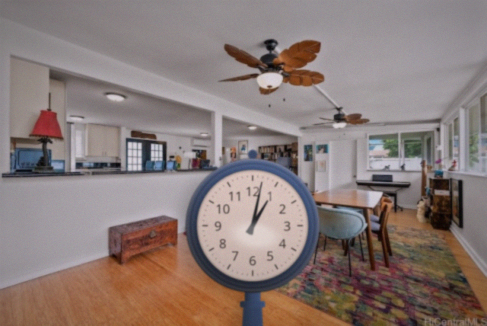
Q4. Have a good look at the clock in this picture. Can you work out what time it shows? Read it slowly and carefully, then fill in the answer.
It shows 1:02
